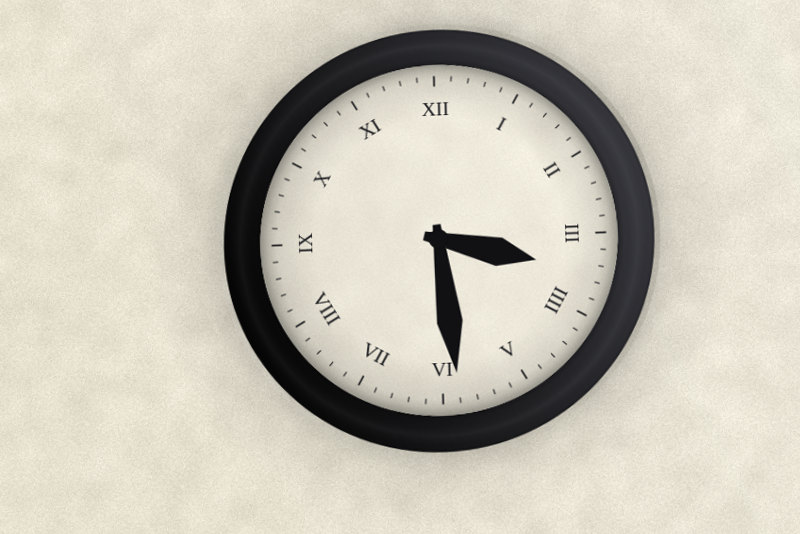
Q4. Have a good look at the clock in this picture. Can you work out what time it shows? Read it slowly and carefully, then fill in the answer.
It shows 3:29
